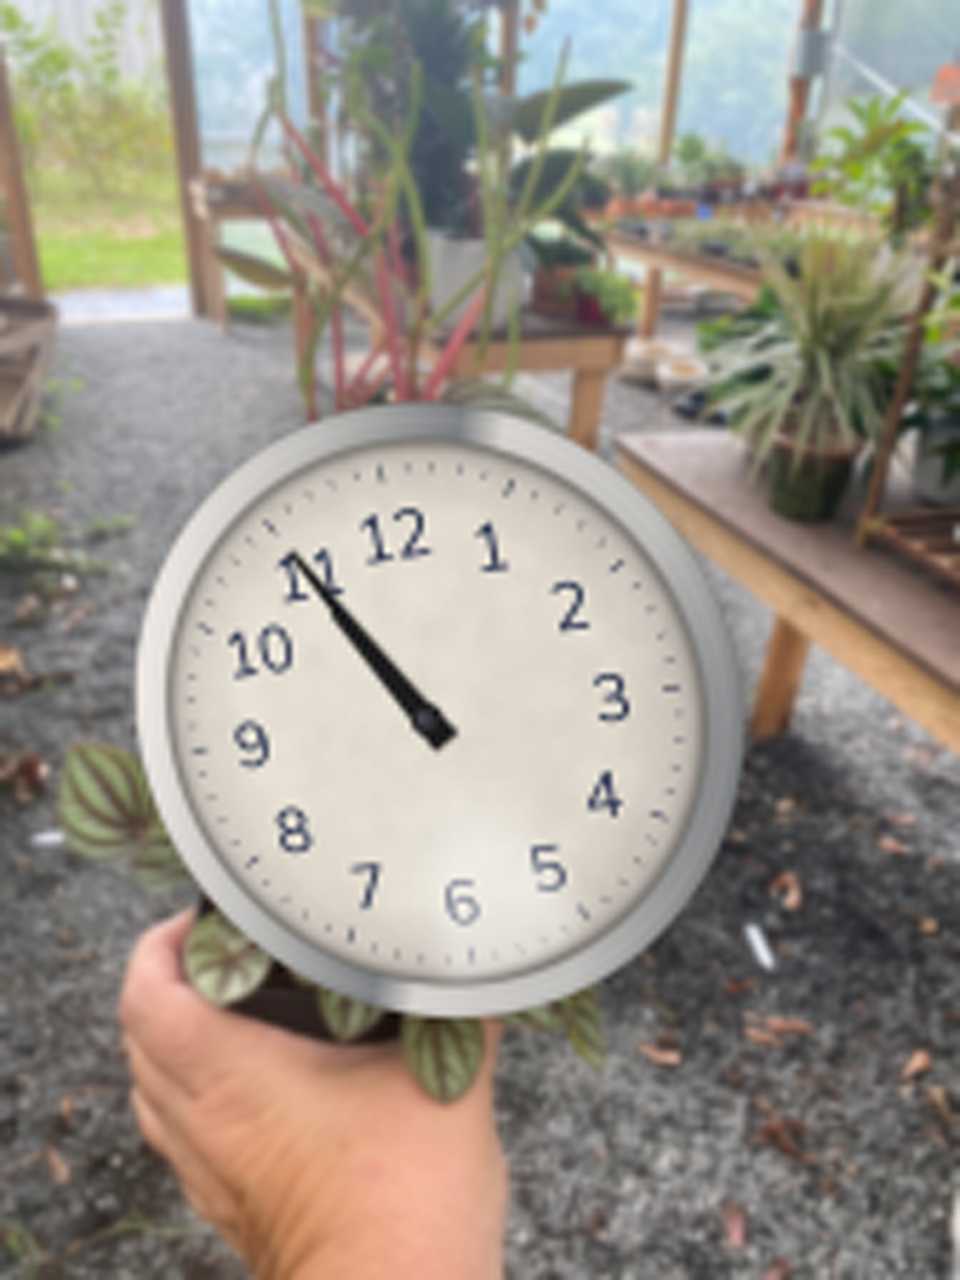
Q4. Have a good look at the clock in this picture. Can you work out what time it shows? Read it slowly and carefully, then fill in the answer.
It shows 10:55
